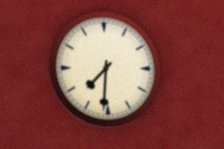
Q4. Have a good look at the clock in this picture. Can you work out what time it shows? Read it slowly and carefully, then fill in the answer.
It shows 7:31
